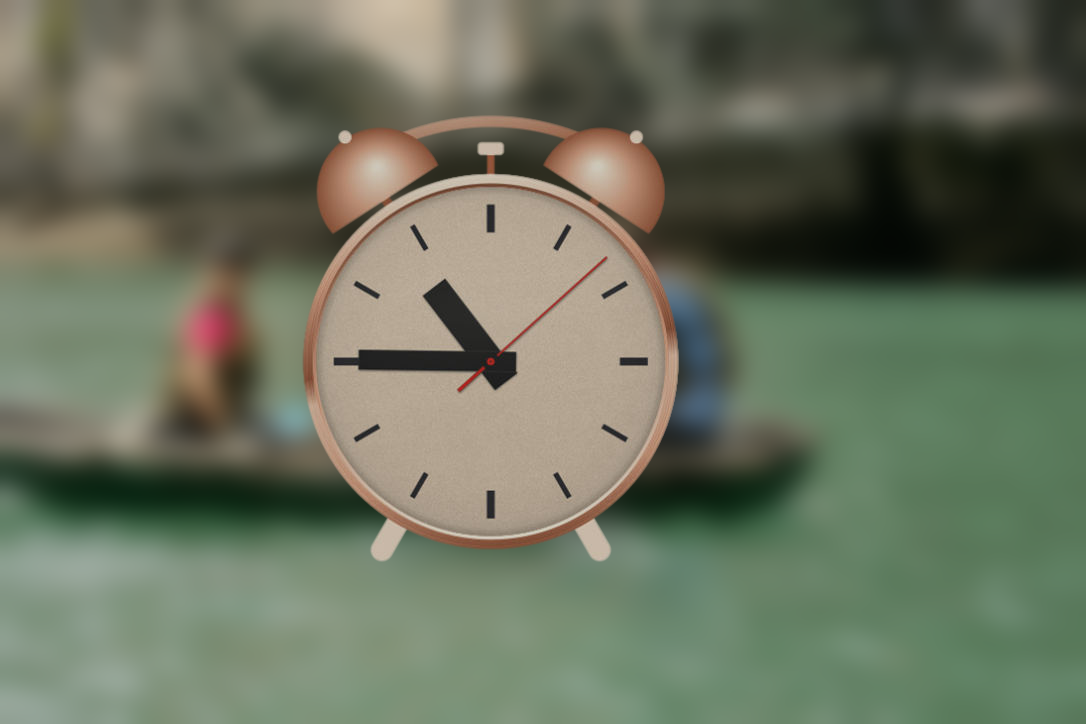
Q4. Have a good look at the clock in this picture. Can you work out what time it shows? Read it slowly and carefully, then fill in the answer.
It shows 10:45:08
